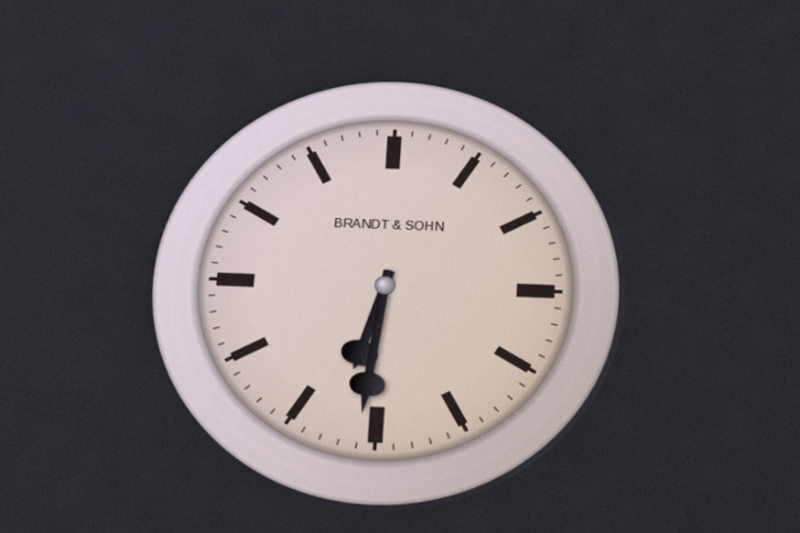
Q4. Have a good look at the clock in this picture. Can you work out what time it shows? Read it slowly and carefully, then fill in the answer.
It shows 6:31
